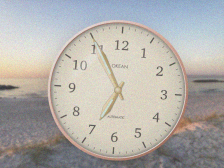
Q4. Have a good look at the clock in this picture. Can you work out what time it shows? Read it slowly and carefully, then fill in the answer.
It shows 6:55
